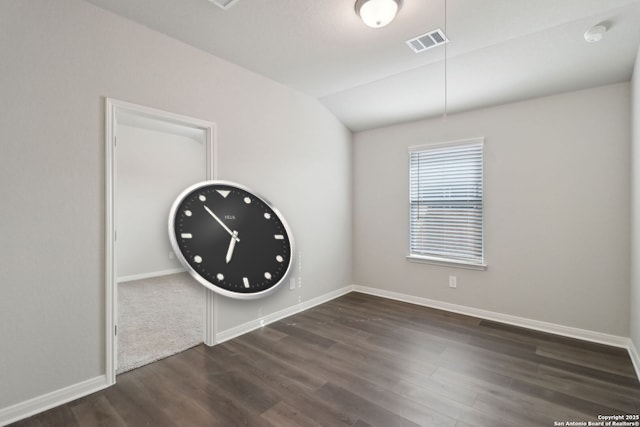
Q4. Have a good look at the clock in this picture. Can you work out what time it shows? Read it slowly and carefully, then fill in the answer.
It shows 6:54
